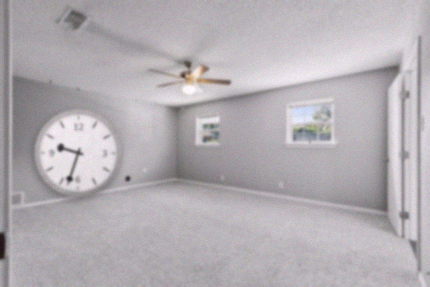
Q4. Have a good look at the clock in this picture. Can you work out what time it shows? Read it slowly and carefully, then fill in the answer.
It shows 9:33
